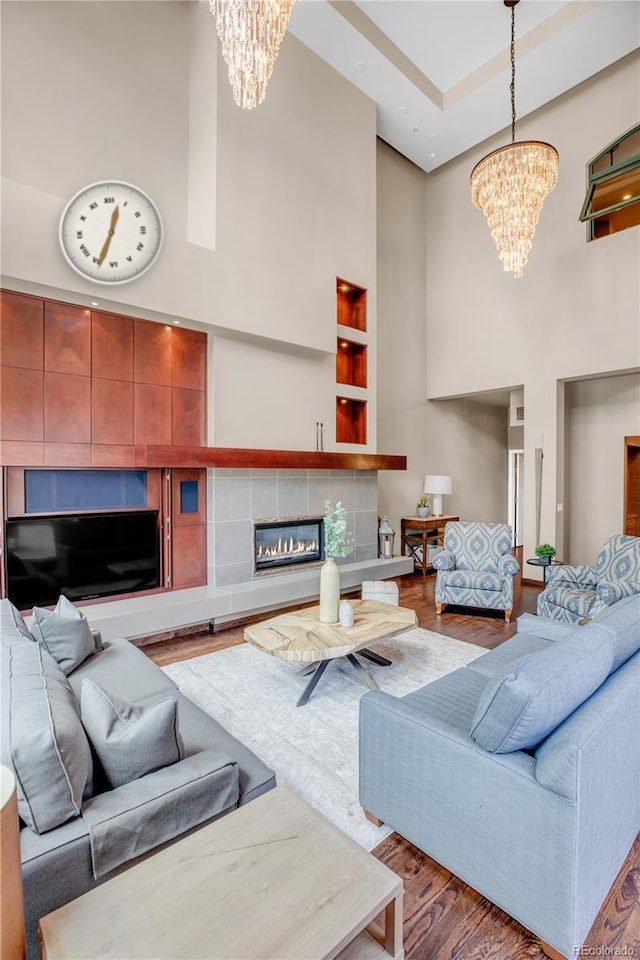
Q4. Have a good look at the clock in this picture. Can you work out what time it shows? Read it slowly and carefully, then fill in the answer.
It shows 12:34
